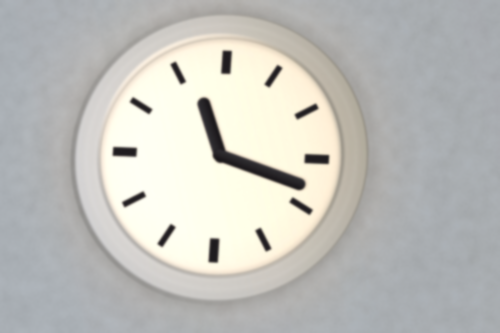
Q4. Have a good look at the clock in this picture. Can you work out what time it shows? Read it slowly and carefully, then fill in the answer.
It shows 11:18
